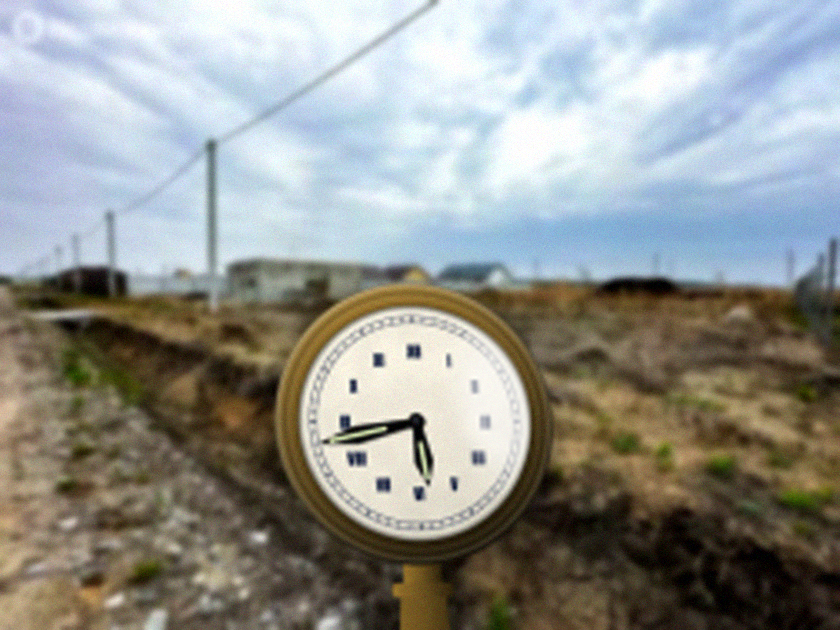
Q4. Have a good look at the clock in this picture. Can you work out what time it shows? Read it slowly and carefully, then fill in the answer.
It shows 5:43
